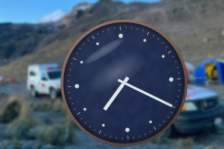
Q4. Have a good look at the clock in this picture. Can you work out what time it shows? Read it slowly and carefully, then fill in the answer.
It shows 7:20
